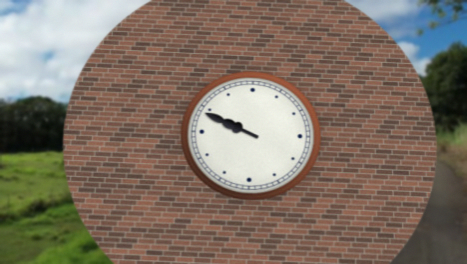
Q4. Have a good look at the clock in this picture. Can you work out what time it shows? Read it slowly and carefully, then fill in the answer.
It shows 9:49
